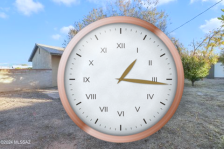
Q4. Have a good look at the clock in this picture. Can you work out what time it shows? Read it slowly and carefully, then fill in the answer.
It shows 1:16
